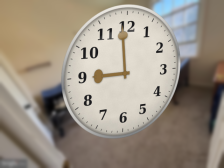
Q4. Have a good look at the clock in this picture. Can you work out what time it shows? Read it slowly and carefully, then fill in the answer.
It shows 8:59
